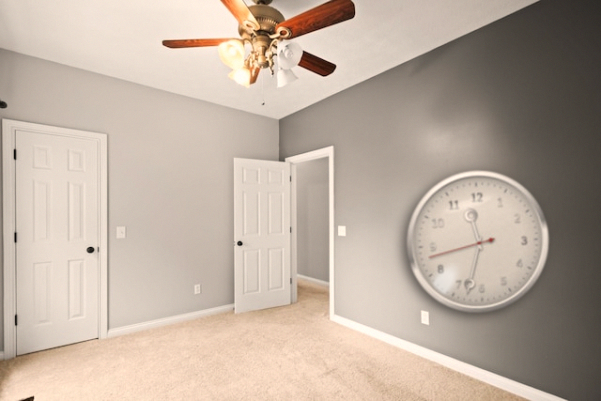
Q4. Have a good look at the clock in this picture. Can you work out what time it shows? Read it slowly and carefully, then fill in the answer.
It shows 11:32:43
